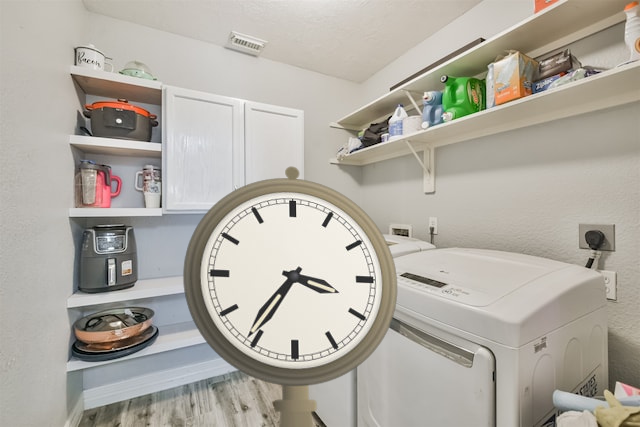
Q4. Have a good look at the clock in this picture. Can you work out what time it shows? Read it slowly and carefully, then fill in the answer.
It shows 3:36
